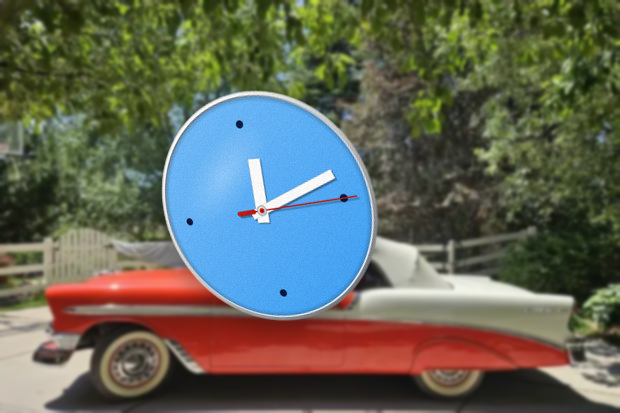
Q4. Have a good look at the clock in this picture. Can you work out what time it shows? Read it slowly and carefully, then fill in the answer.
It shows 12:12:15
